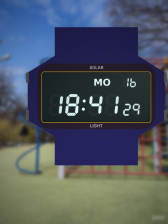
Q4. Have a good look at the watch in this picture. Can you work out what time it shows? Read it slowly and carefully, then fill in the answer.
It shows 18:41:29
